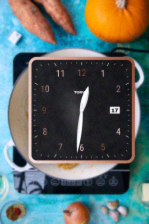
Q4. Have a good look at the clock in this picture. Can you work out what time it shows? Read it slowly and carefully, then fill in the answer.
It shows 12:31
